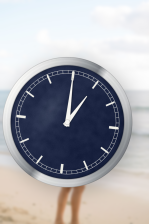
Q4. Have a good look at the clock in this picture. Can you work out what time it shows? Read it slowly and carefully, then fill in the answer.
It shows 1:00
